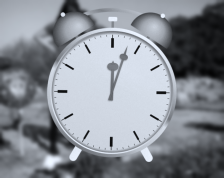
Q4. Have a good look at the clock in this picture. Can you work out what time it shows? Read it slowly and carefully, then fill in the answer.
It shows 12:03
